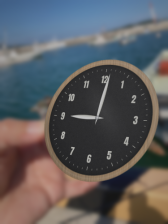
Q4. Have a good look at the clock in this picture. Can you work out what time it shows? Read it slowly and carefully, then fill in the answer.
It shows 9:01
